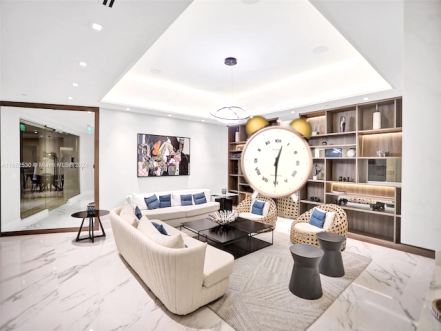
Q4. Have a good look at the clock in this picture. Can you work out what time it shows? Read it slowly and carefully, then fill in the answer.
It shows 12:30
